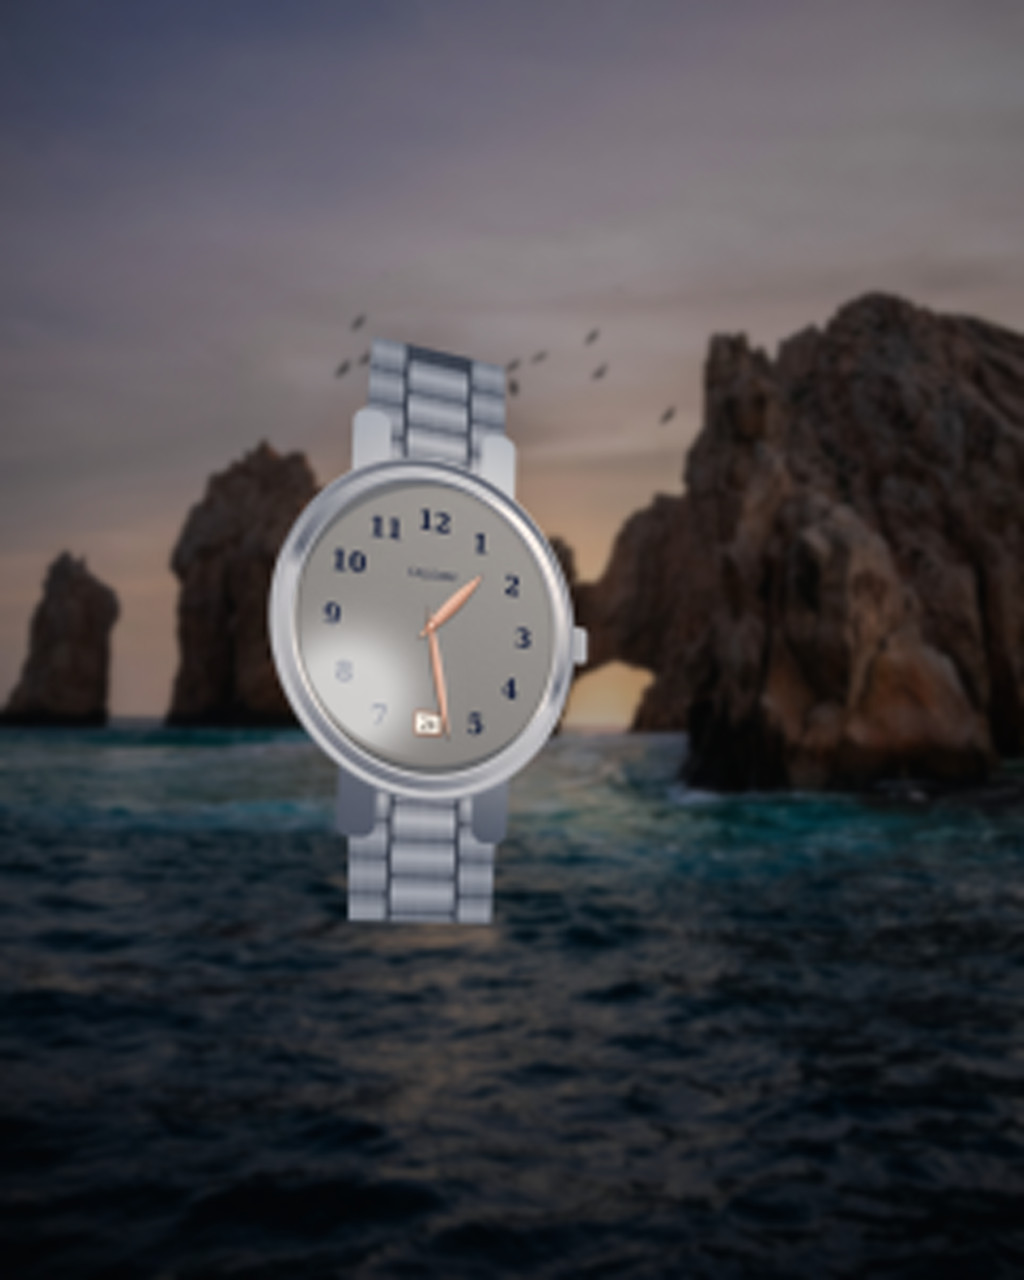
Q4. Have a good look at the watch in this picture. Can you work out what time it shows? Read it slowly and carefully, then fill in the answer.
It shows 1:28
